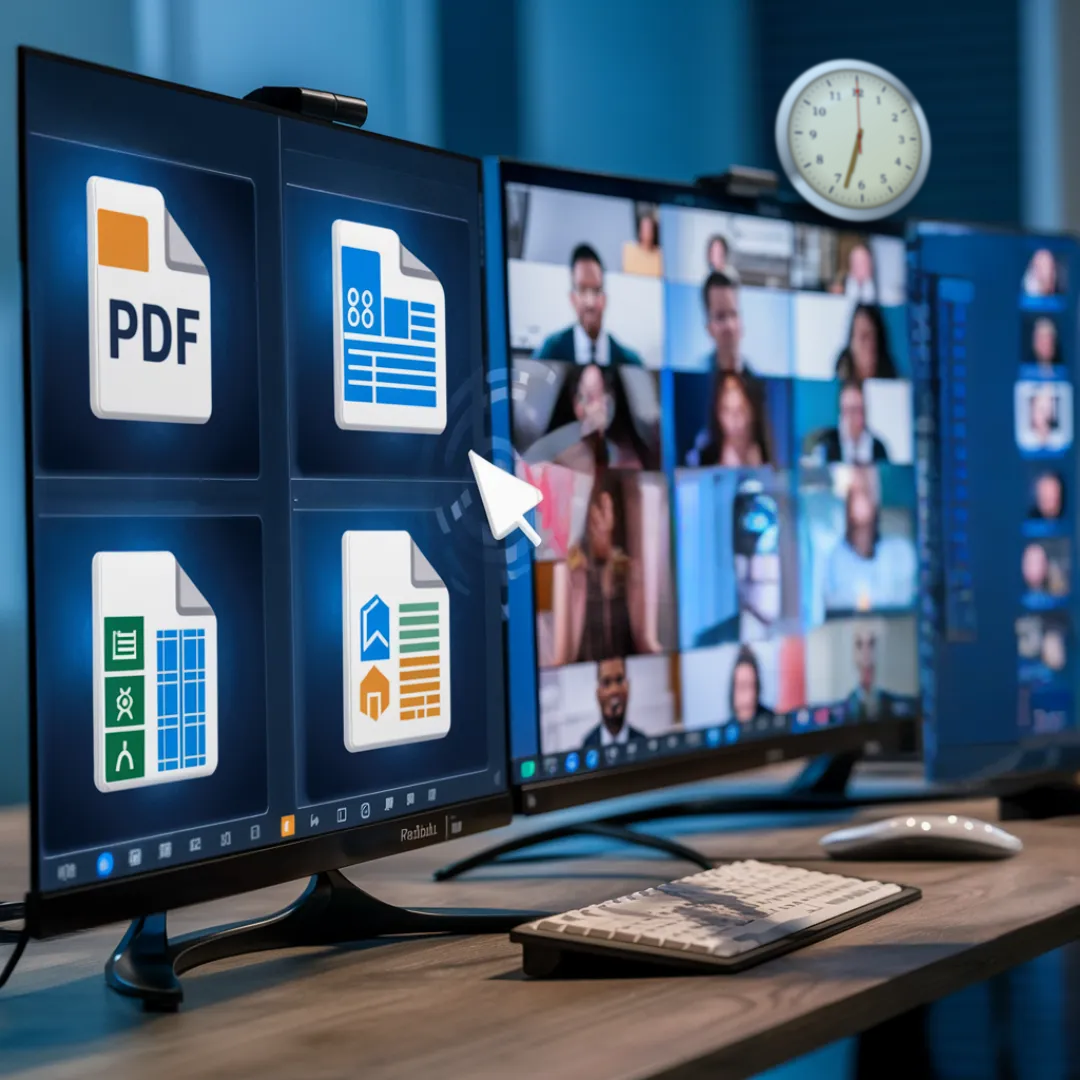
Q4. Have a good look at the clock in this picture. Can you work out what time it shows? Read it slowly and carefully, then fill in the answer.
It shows 6:33:00
